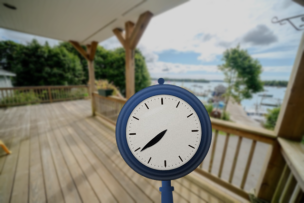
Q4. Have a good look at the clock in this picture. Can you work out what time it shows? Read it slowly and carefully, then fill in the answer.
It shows 7:39
